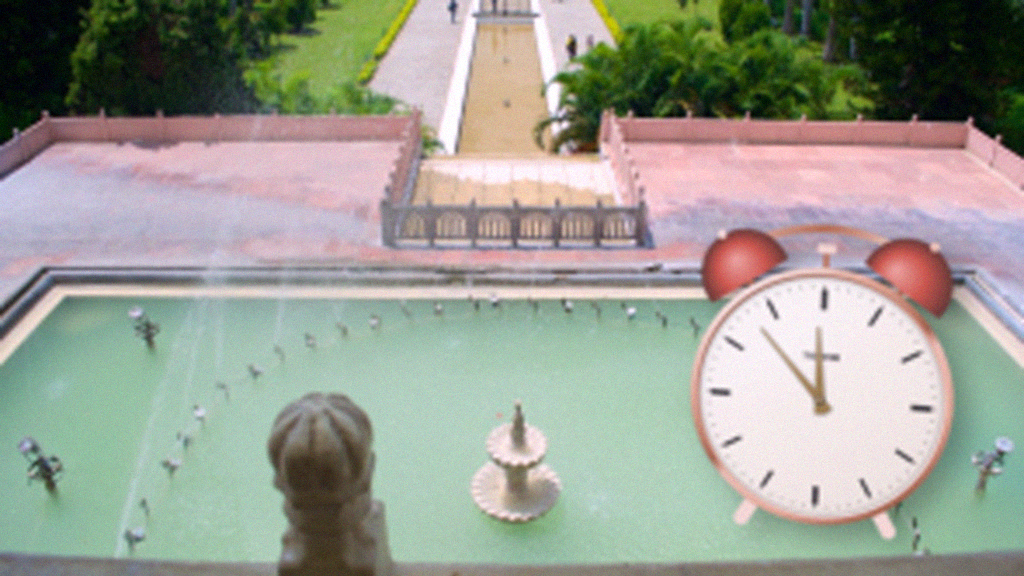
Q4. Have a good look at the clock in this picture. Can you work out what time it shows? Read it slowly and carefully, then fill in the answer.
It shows 11:53
